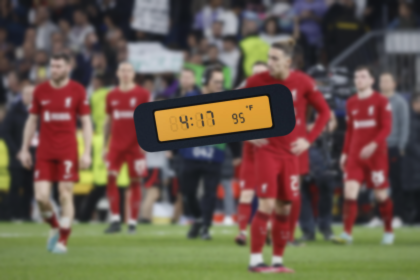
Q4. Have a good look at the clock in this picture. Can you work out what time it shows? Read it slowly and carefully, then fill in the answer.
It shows 4:17
